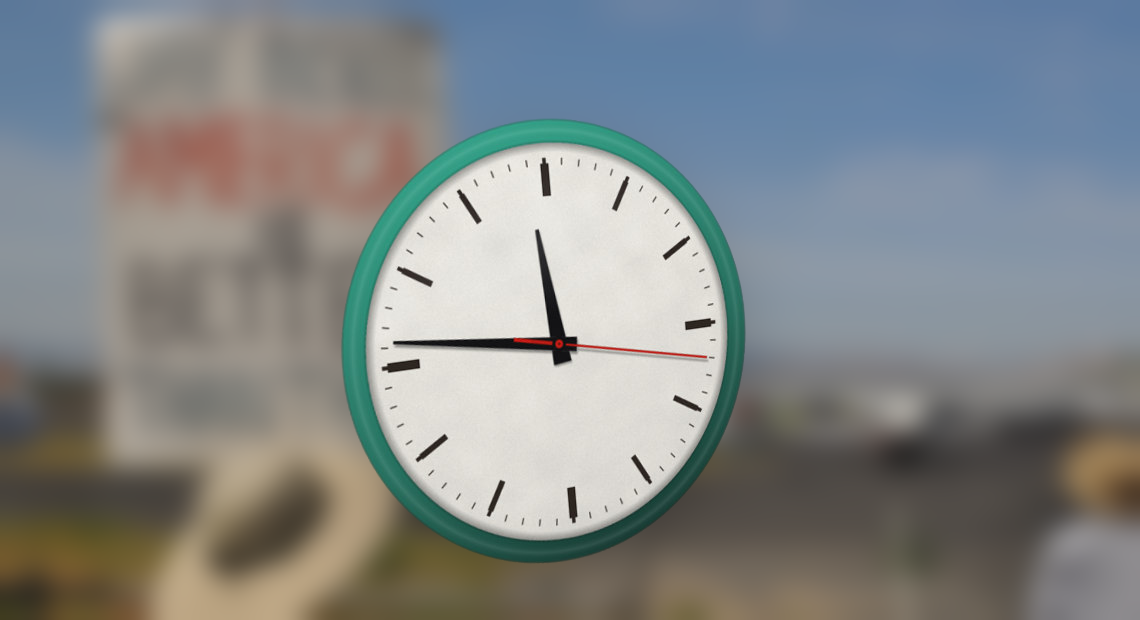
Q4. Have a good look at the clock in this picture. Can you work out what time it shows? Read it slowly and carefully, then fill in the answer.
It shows 11:46:17
